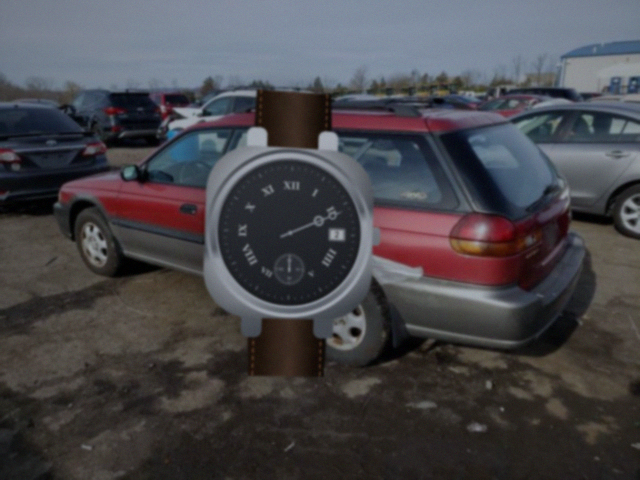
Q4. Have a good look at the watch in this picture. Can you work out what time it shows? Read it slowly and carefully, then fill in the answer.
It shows 2:11
